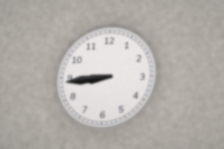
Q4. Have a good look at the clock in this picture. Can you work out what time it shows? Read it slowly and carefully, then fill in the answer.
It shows 8:44
